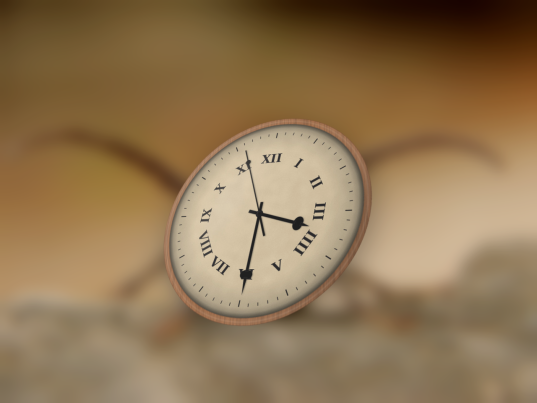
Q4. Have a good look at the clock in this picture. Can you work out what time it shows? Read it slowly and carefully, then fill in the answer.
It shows 3:29:56
